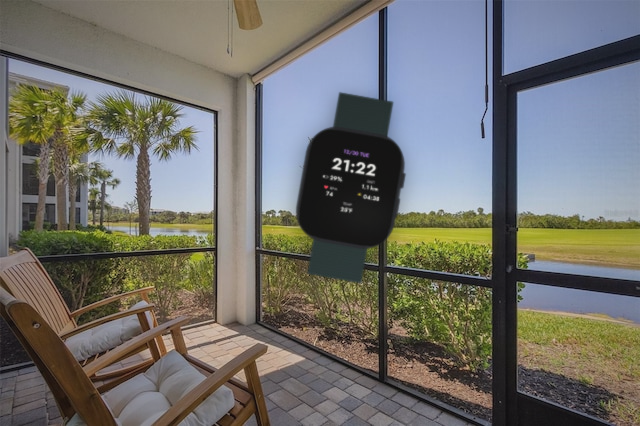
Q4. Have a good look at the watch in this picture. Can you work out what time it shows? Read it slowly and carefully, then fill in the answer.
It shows 21:22
